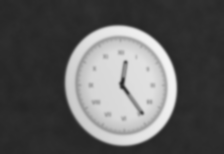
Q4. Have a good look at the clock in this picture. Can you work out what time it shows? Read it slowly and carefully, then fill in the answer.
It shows 12:24
